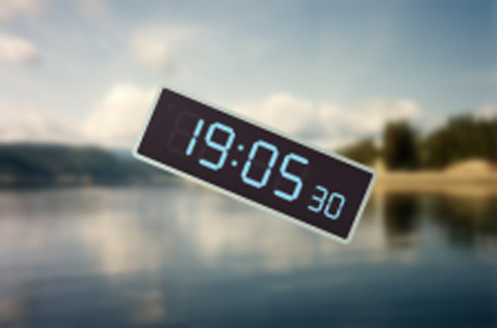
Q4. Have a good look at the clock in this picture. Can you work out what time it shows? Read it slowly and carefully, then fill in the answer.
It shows 19:05:30
